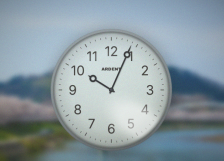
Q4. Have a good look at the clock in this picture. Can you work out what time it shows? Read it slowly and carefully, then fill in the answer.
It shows 10:04
